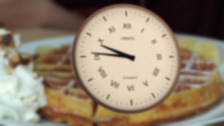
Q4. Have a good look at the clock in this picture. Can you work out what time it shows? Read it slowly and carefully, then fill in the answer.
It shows 9:46
